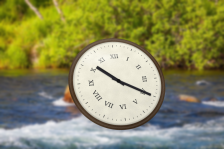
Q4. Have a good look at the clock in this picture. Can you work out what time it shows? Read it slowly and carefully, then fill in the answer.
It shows 10:20
